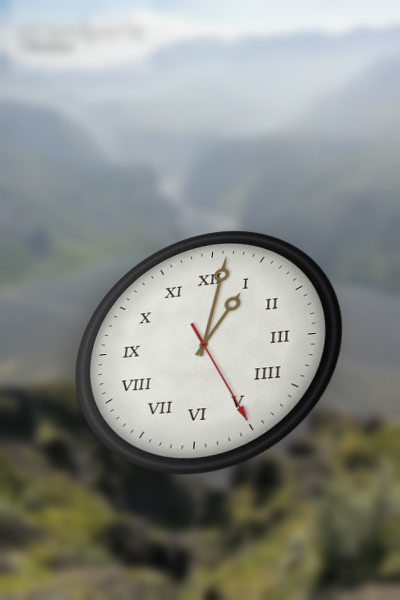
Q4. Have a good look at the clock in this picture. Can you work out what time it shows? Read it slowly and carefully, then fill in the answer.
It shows 1:01:25
